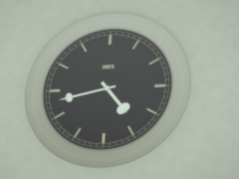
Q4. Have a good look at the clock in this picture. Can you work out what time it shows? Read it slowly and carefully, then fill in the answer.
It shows 4:43
